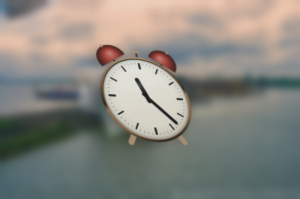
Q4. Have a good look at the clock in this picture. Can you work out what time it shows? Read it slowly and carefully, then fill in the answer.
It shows 11:23
